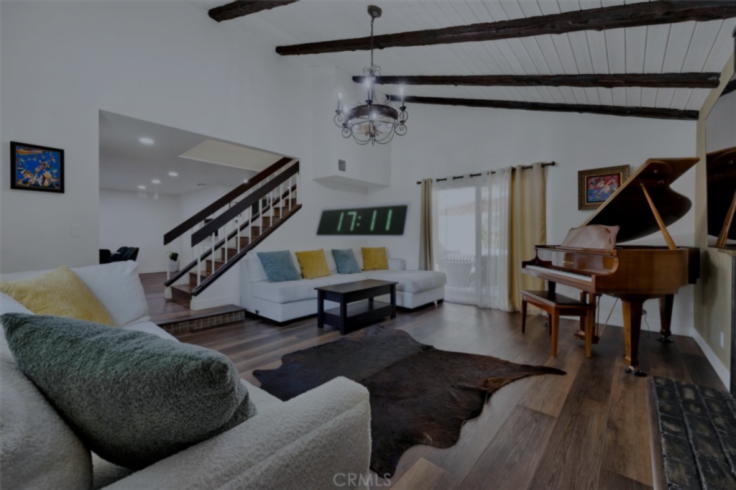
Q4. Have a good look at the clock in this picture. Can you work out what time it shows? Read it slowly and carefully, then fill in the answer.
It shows 17:11
